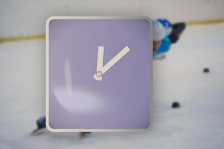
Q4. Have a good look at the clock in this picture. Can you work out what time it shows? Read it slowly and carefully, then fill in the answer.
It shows 12:08
